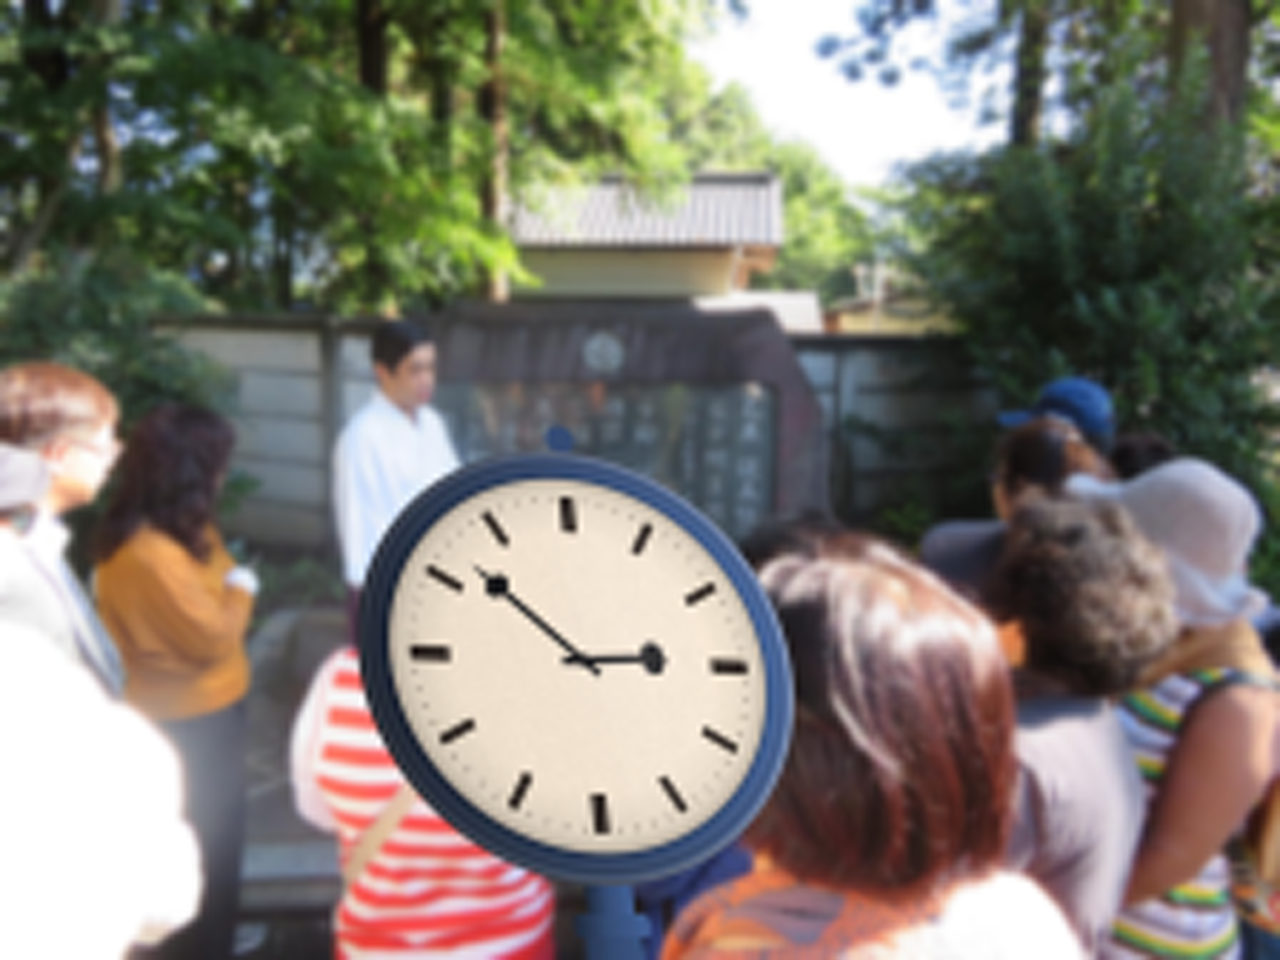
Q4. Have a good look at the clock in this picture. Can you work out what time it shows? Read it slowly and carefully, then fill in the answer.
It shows 2:52
